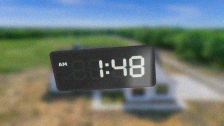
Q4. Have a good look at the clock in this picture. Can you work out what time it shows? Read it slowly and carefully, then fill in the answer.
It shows 1:48
